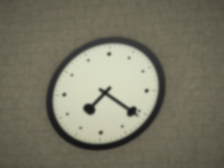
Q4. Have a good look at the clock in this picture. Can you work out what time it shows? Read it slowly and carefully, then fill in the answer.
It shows 7:21
